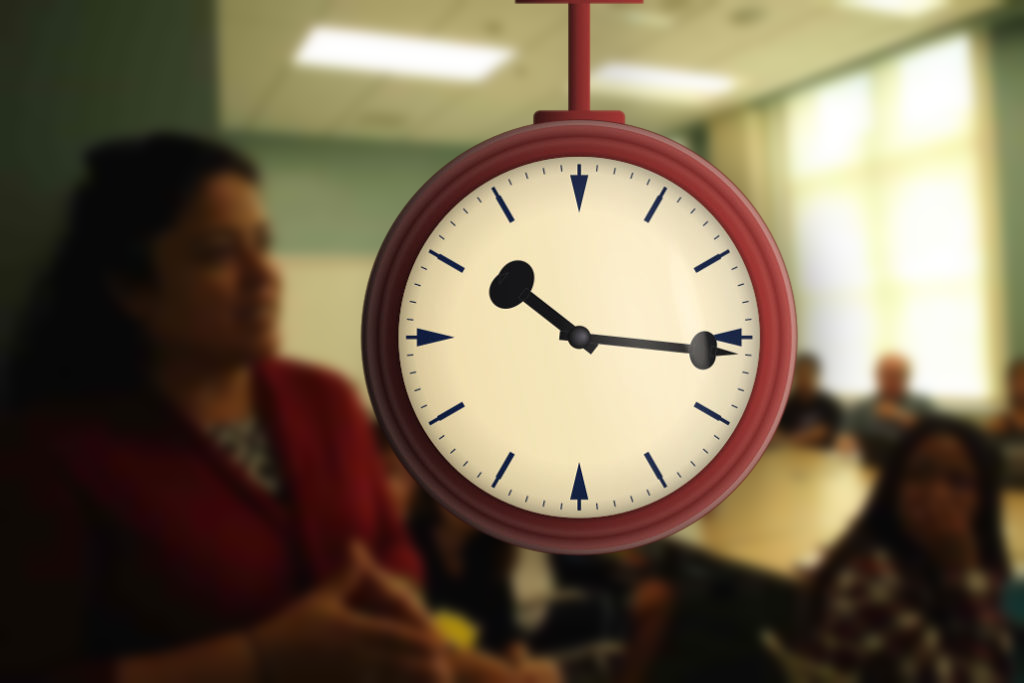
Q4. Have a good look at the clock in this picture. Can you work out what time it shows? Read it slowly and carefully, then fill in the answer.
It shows 10:16
